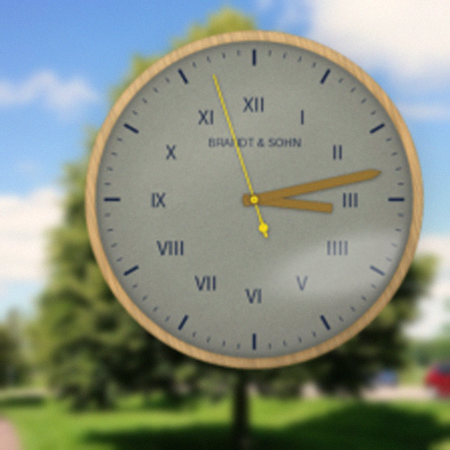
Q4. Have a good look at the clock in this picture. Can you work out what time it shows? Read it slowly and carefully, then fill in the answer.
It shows 3:12:57
